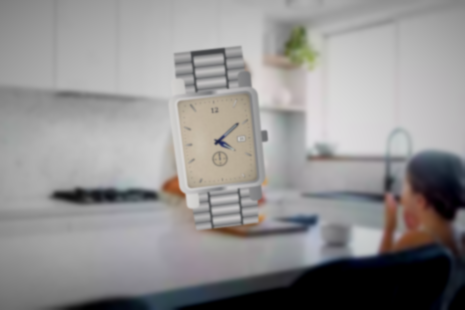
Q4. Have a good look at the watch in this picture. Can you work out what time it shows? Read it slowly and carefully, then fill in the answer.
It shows 4:09
